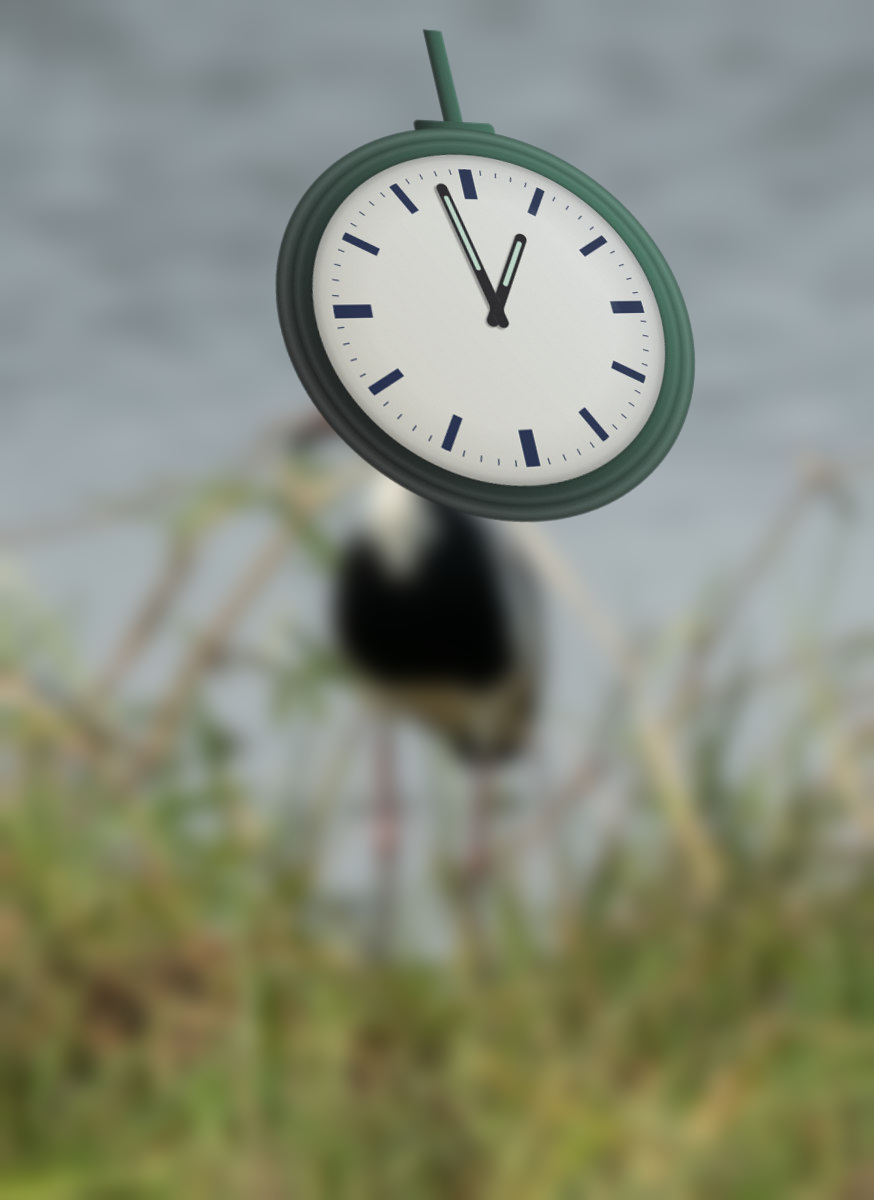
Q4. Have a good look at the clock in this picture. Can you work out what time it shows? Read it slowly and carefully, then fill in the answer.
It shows 12:58
